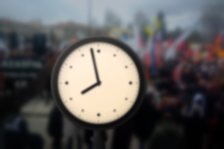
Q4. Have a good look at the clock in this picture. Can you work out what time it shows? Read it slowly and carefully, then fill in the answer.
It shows 7:58
